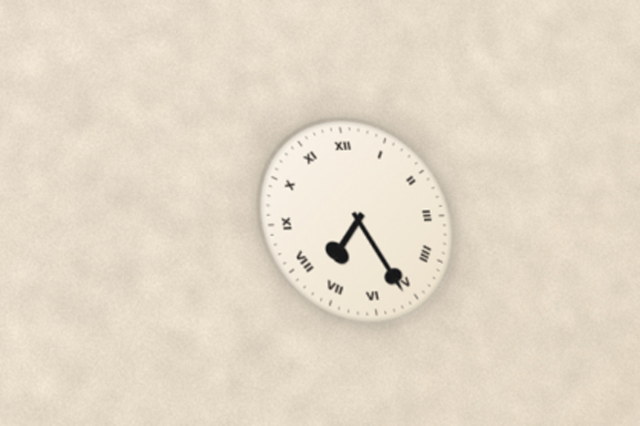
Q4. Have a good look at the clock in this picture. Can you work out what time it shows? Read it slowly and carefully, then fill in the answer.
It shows 7:26
